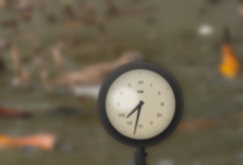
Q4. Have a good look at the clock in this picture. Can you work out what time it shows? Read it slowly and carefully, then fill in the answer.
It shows 7:32
